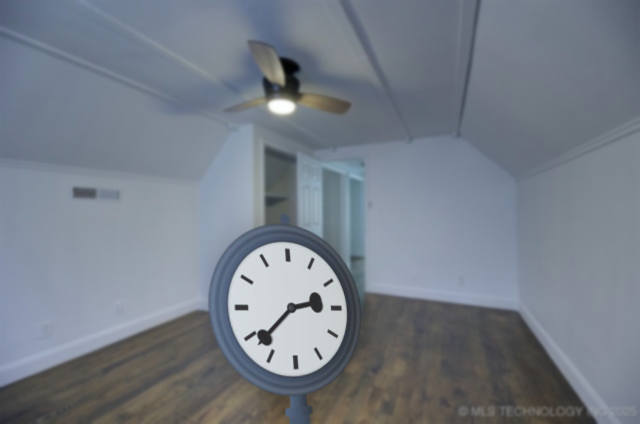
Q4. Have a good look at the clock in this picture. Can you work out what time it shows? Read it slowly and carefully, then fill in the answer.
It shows 2:38
